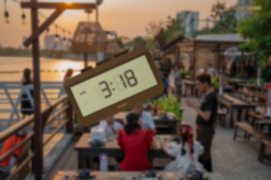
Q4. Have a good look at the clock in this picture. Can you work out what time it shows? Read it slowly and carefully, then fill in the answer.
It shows 3:18
